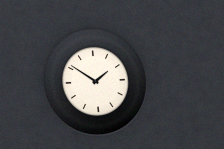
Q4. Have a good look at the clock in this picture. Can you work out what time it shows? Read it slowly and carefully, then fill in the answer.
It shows 1:51
